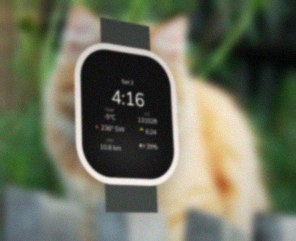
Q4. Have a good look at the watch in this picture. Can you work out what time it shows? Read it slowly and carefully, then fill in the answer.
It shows 4:16
